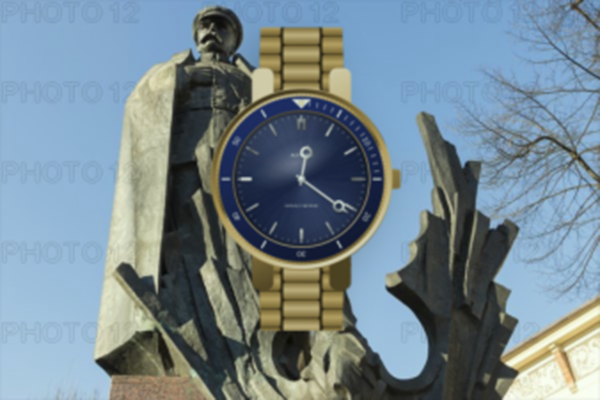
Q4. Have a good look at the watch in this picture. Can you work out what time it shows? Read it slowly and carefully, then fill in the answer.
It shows 12:21
